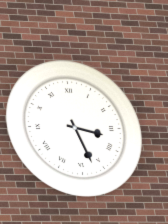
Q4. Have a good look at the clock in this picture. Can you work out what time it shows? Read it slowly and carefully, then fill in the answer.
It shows 3:27
